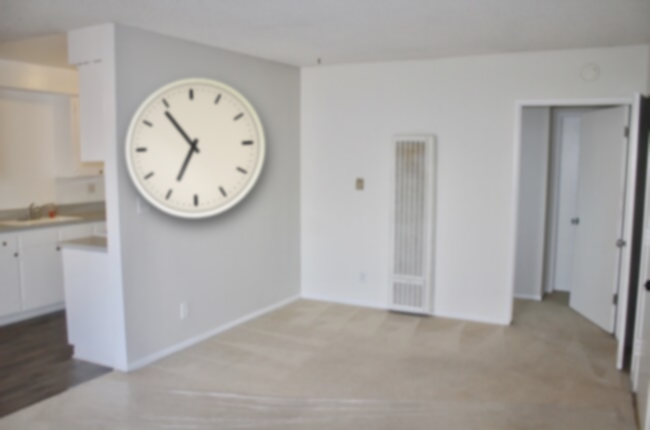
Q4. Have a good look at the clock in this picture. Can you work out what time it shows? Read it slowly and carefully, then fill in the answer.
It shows 6:54
